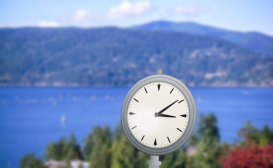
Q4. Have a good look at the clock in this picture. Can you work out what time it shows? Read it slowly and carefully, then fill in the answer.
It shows 3:09
